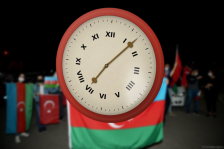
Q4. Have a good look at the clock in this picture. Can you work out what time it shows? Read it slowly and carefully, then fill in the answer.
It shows 7:07
